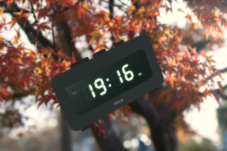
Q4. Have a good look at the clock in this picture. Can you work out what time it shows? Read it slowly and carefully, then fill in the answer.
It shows 19:16
